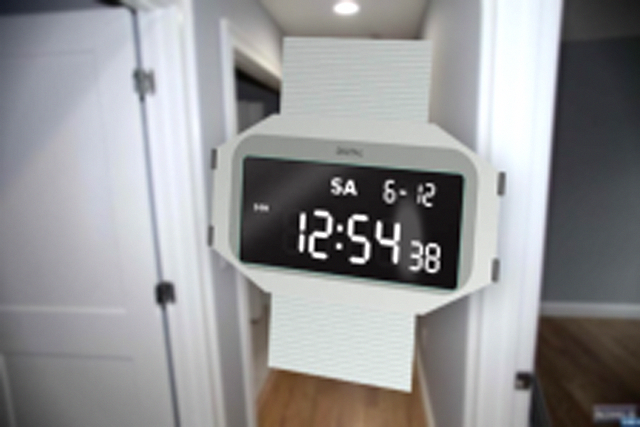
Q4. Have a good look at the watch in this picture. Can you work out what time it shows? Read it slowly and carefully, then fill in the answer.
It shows 12:54:38
